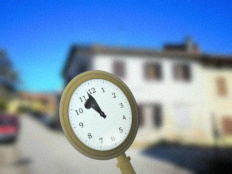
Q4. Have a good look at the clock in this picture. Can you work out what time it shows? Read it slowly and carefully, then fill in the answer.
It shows 10:58
